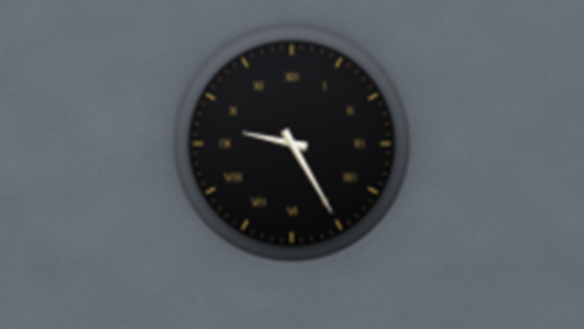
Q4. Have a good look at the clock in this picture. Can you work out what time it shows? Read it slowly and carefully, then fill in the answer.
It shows 9:25
